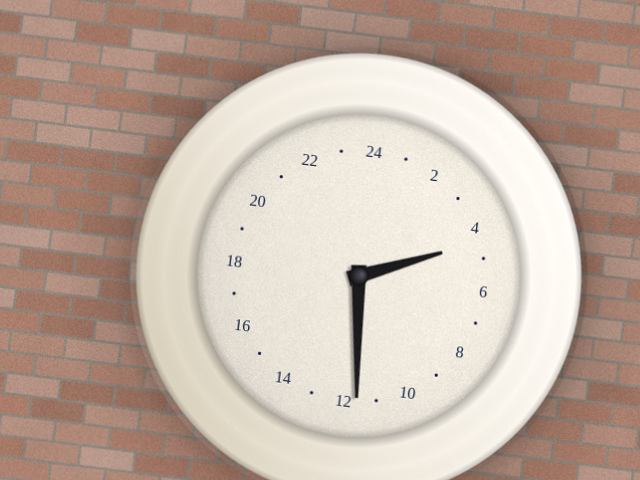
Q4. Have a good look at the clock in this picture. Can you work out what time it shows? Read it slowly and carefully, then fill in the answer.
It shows 4:29
